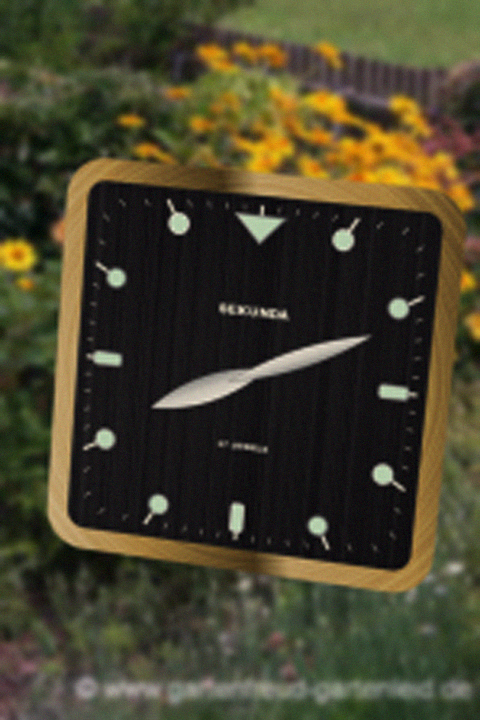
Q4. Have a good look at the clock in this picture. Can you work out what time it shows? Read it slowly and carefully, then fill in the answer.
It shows 8:11
